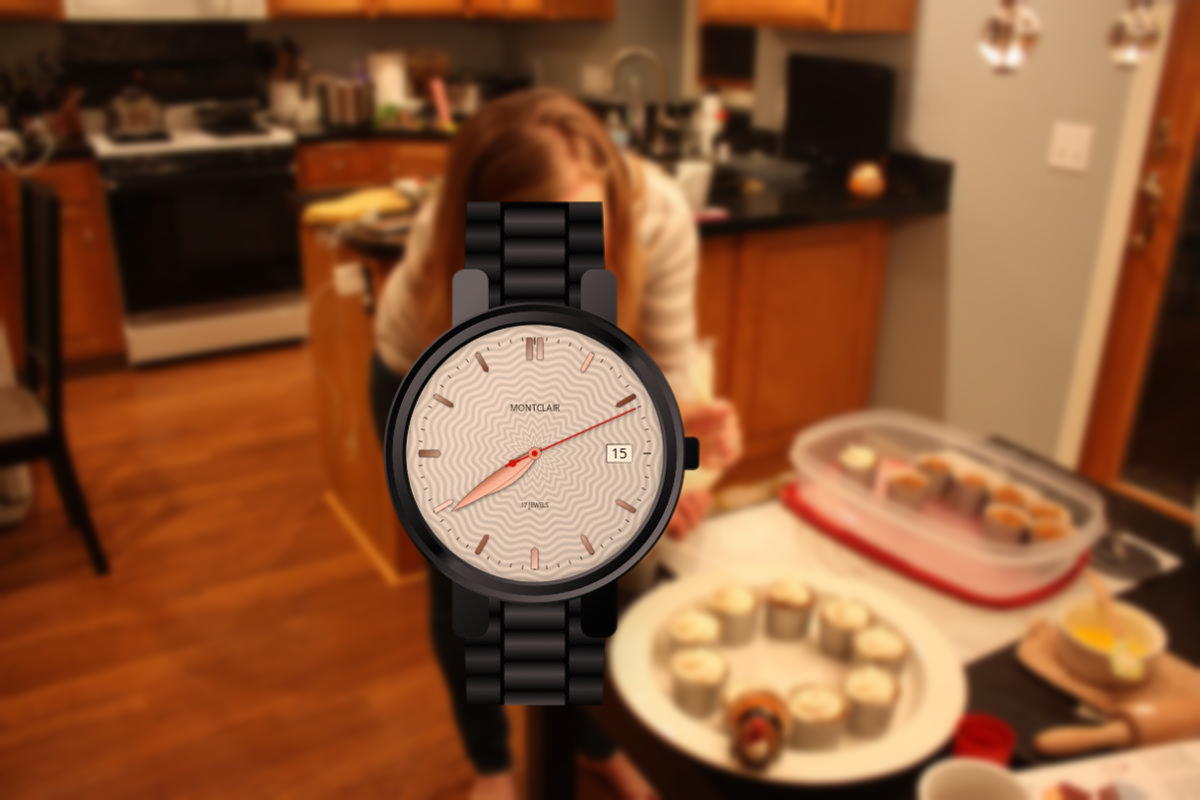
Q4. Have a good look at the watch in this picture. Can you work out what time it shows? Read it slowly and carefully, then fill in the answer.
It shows 7:39:11
